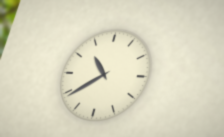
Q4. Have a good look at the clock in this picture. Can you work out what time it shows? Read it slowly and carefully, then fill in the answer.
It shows 10:39
